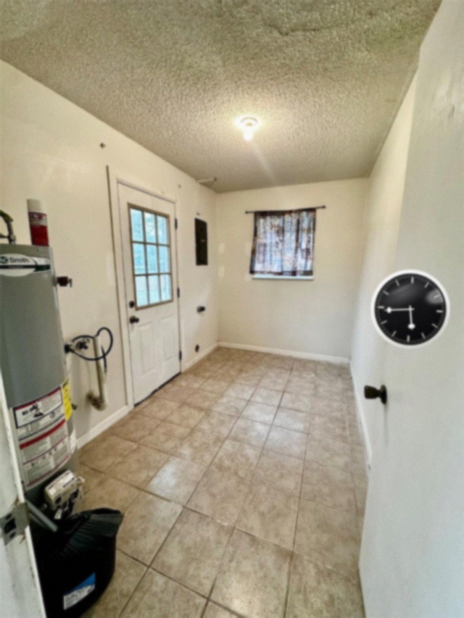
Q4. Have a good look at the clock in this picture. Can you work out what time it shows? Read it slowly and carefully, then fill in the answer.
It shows 5:44
